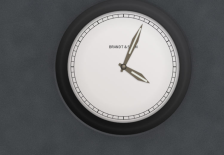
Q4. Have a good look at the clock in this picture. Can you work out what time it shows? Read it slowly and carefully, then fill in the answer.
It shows 4:04
